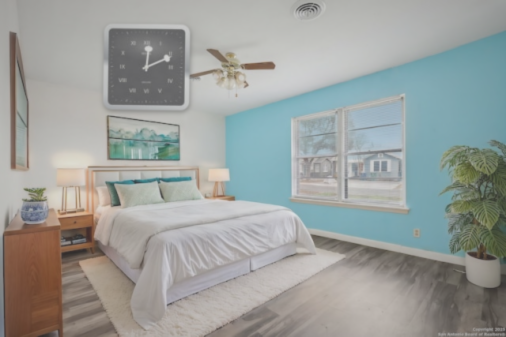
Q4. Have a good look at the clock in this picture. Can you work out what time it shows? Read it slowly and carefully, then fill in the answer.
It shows 12:11
